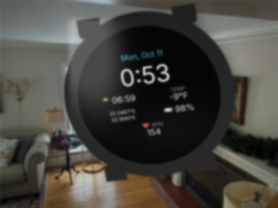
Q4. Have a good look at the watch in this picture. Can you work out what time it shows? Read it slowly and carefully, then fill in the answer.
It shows 0:53
